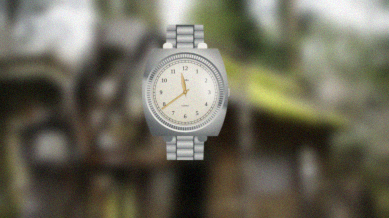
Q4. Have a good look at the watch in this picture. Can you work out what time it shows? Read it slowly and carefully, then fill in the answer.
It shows 11:39
